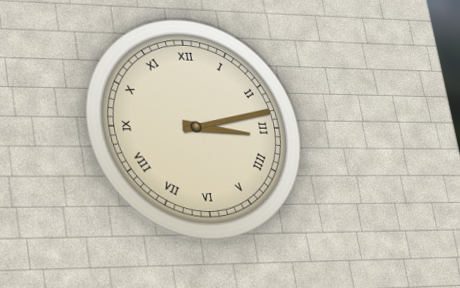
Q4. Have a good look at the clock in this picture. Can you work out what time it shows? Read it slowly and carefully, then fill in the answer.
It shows 3:13
